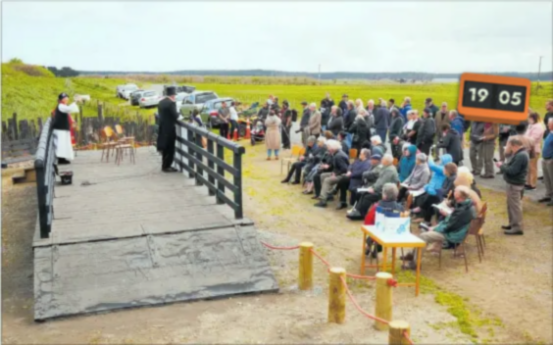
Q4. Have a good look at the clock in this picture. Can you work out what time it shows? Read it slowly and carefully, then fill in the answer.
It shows 19:05
